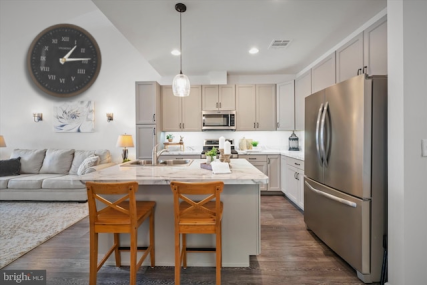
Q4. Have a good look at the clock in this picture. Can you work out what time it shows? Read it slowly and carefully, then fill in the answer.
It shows 1:14
